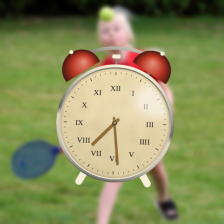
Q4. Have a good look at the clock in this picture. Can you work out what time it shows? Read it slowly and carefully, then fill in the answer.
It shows 7:29
